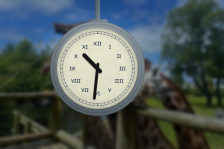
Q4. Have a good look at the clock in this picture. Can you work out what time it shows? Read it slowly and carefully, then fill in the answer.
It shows 10:31
